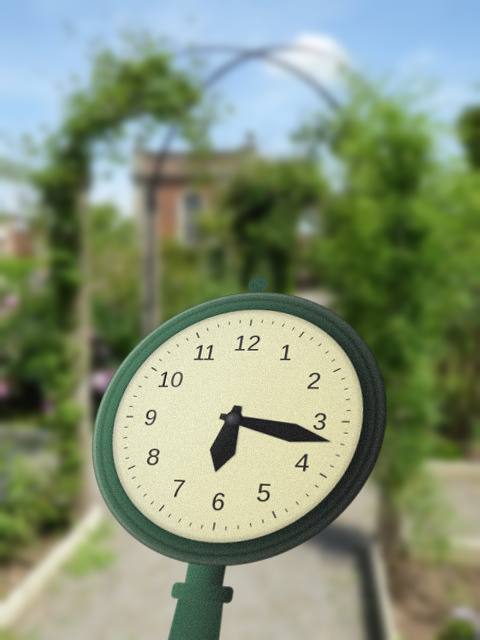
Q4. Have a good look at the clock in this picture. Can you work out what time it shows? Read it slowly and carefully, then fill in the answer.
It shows 6:17
